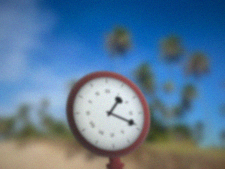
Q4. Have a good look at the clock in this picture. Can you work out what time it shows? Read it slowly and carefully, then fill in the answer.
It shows 1:19
